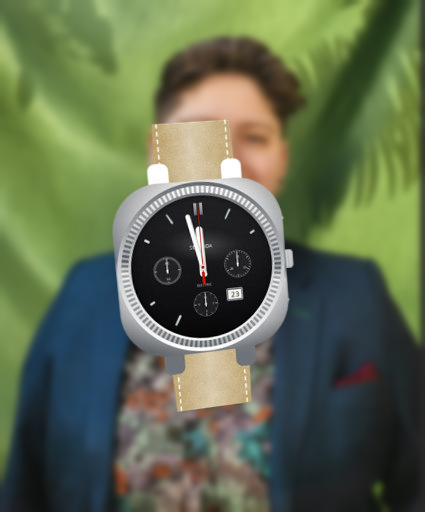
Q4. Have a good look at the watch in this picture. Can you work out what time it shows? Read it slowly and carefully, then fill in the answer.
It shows 11:58
